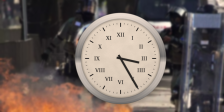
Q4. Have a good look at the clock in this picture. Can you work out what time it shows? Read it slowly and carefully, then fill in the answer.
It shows 3:25
